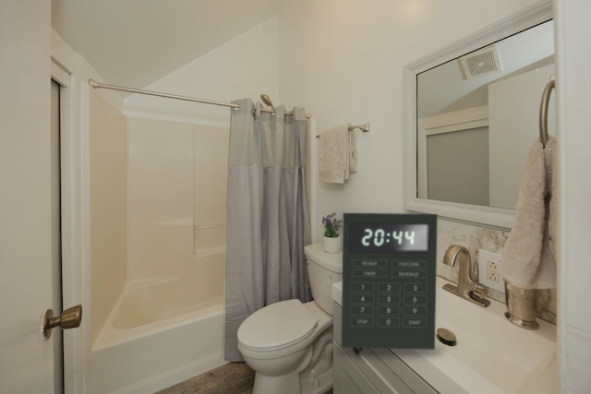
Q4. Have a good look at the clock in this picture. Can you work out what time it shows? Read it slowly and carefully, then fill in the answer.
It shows 20:44
